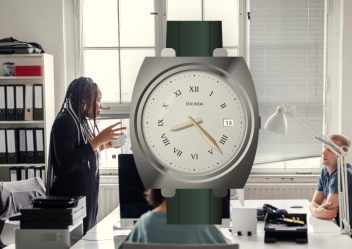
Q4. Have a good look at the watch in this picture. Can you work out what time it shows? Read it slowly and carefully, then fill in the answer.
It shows 8:23
